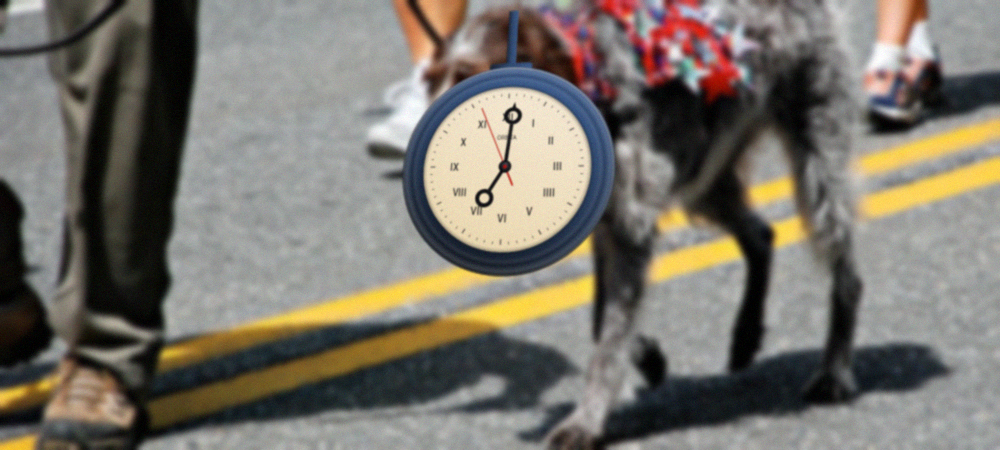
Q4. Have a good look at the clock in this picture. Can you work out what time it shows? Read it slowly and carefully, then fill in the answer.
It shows 7:00:56
